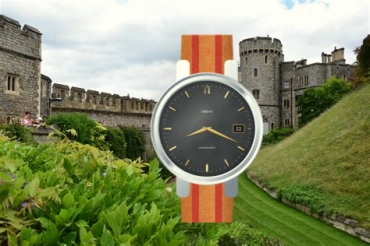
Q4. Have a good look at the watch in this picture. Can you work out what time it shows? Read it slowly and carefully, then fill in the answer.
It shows 8:19
